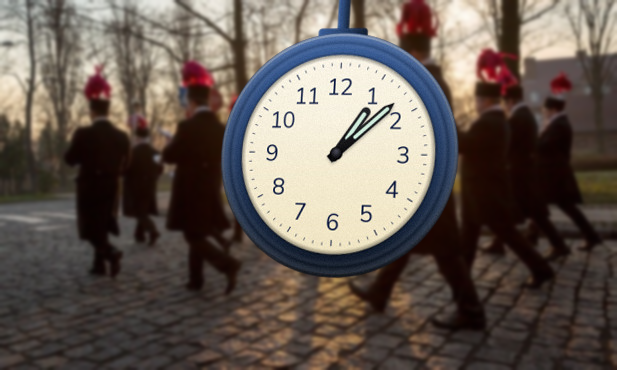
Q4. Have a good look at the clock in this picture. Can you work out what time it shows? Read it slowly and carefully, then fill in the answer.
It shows 1:08
